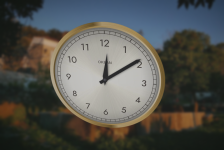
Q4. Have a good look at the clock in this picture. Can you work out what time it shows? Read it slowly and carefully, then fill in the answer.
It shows 12:09
